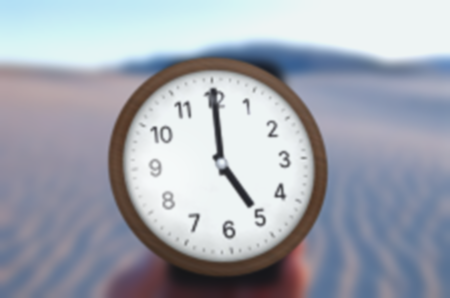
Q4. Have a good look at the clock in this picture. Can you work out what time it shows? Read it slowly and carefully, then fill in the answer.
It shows 5:00
